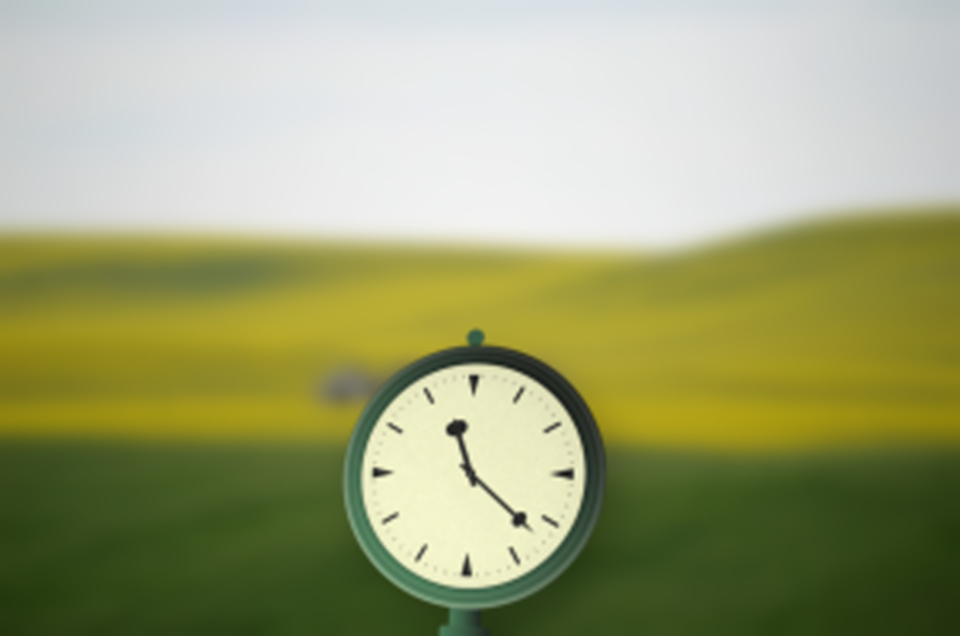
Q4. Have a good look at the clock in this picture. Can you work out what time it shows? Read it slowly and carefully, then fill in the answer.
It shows 11:22
